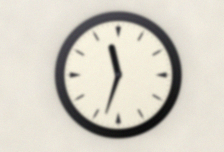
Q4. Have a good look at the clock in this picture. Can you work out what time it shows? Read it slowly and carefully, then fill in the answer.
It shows 11:33
